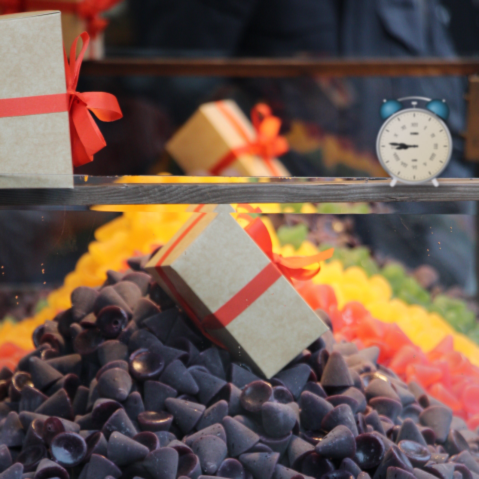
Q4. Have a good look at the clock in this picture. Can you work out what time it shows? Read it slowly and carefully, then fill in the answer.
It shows 8:46
